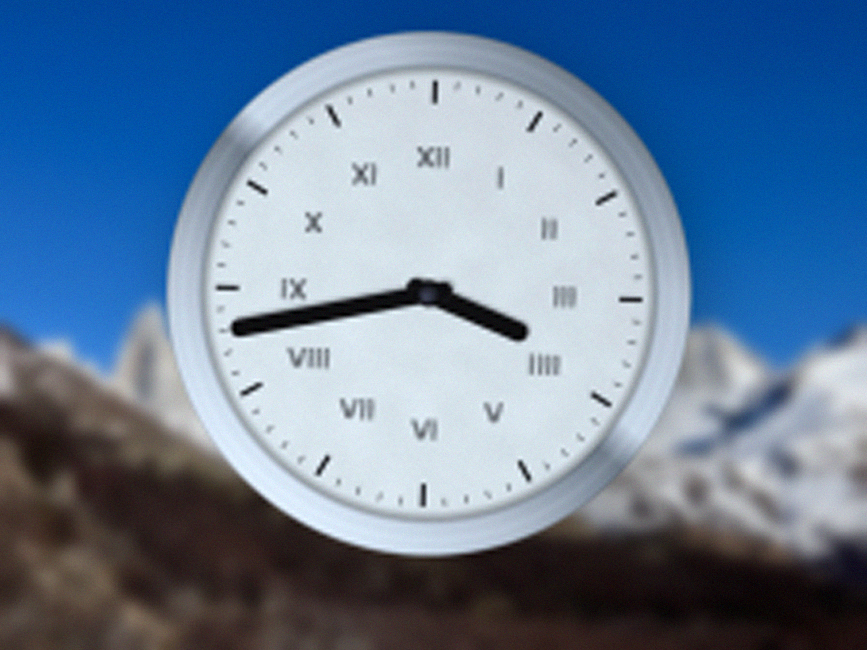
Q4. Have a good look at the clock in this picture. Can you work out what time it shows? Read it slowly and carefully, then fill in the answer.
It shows 3:43
